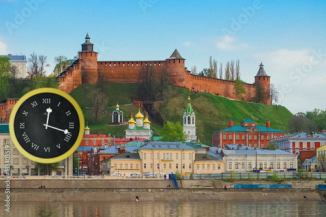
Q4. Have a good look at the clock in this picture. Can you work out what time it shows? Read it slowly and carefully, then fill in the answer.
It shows 12:18
